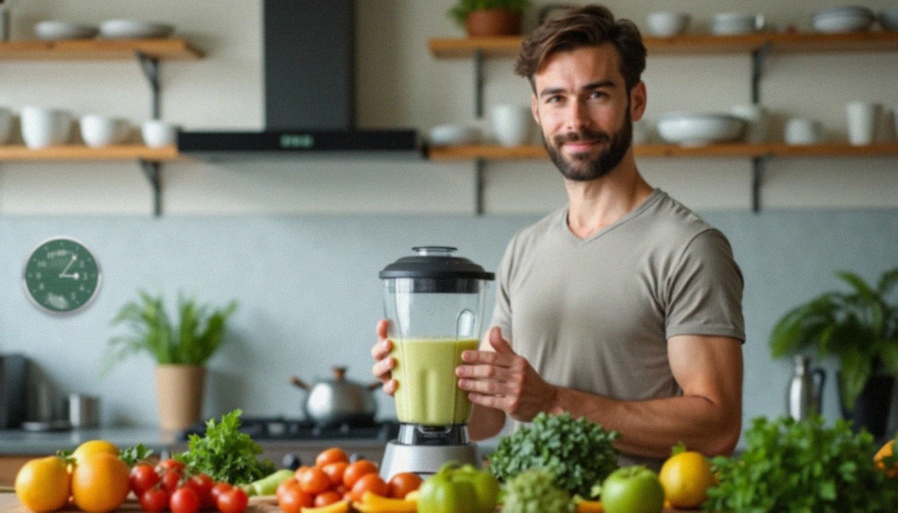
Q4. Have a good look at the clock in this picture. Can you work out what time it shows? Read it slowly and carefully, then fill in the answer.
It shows 3:06
